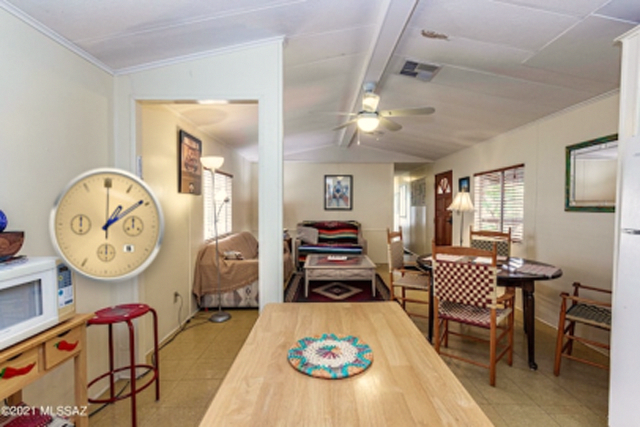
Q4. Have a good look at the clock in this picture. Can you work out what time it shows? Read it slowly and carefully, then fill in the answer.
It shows 1:09
